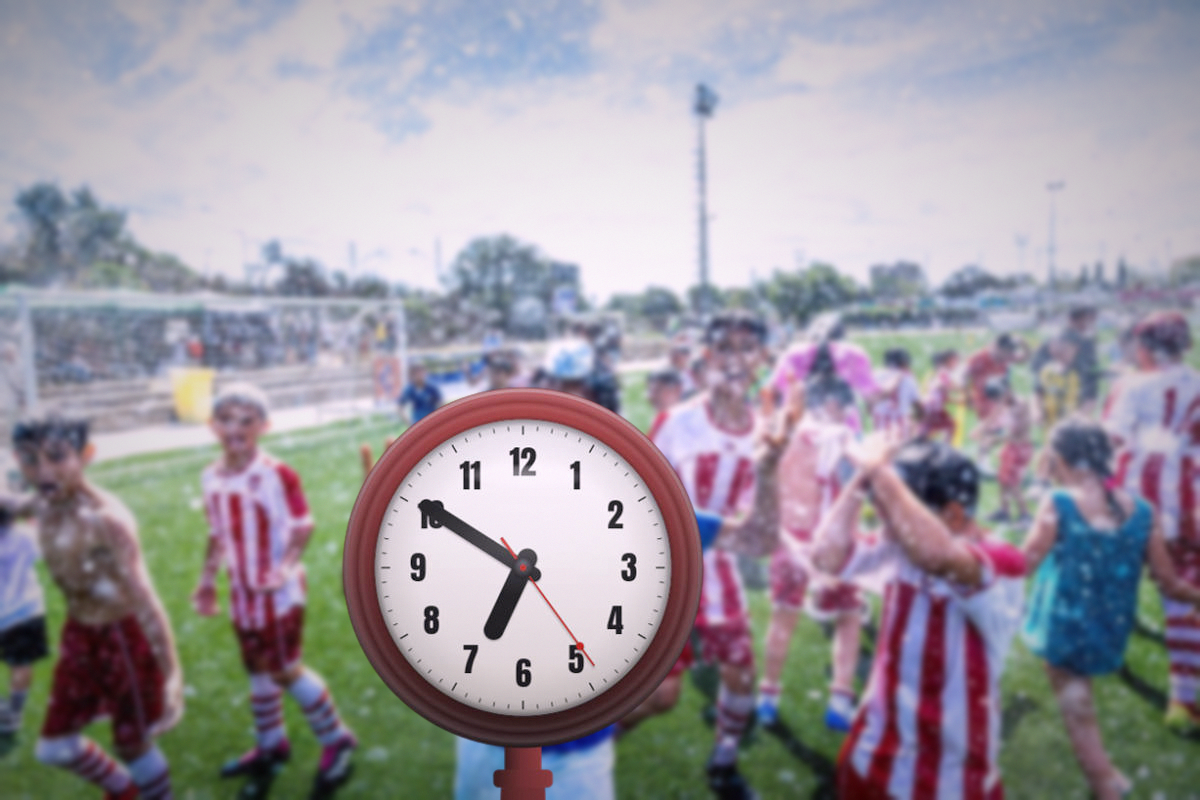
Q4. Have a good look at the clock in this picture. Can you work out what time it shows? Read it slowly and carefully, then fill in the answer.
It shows 6:50:24
